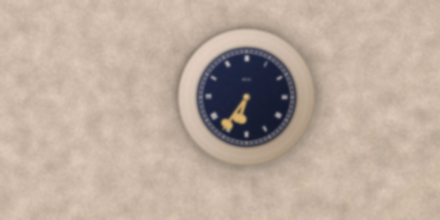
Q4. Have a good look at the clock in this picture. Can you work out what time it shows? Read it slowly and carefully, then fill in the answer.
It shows 6:36
